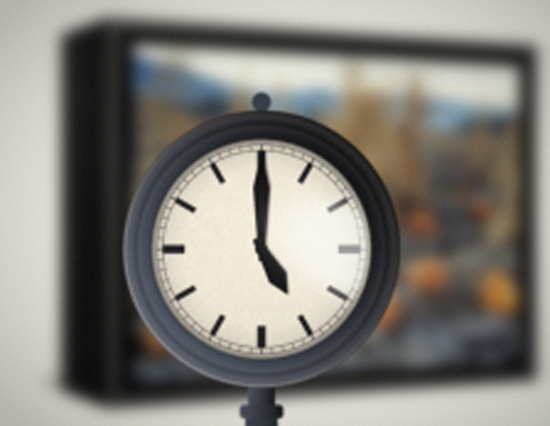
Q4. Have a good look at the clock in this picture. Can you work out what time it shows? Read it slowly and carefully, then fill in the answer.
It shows 5:00
